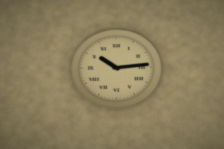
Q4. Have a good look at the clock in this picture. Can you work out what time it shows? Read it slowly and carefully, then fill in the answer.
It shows 10:14
